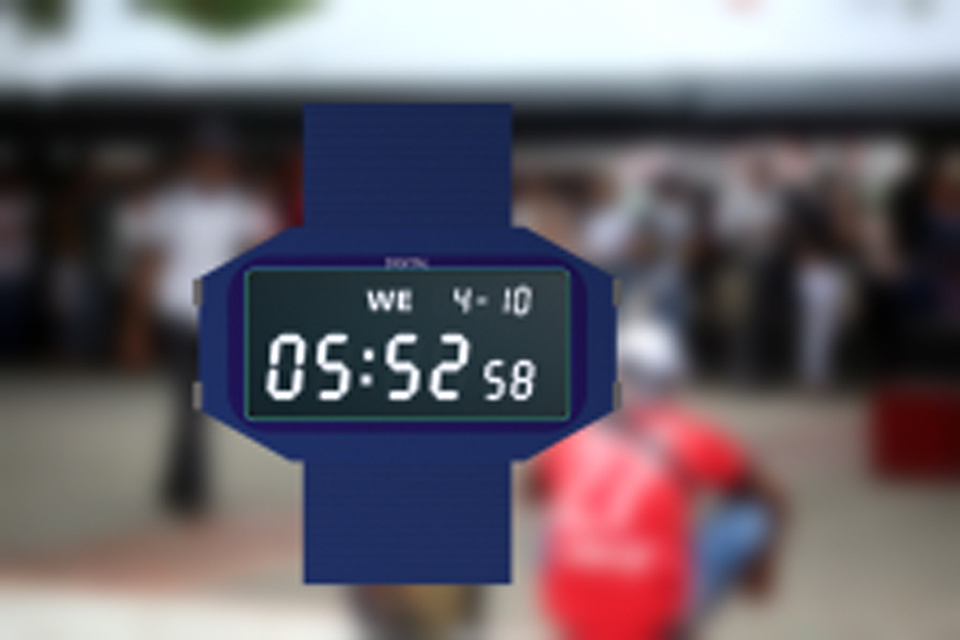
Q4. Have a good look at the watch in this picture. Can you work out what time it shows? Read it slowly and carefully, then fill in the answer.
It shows 5:52:58
